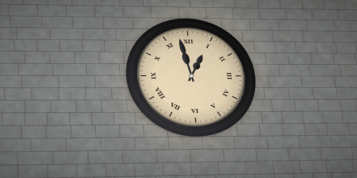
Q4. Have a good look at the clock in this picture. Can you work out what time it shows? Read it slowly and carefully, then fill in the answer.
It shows 12:58
